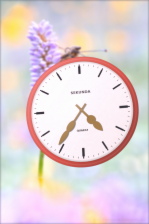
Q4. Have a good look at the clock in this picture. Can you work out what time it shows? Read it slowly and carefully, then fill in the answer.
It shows 4:36
